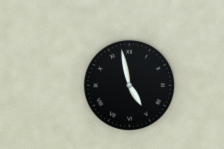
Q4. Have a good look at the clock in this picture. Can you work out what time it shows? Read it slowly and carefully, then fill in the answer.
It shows 4:58
